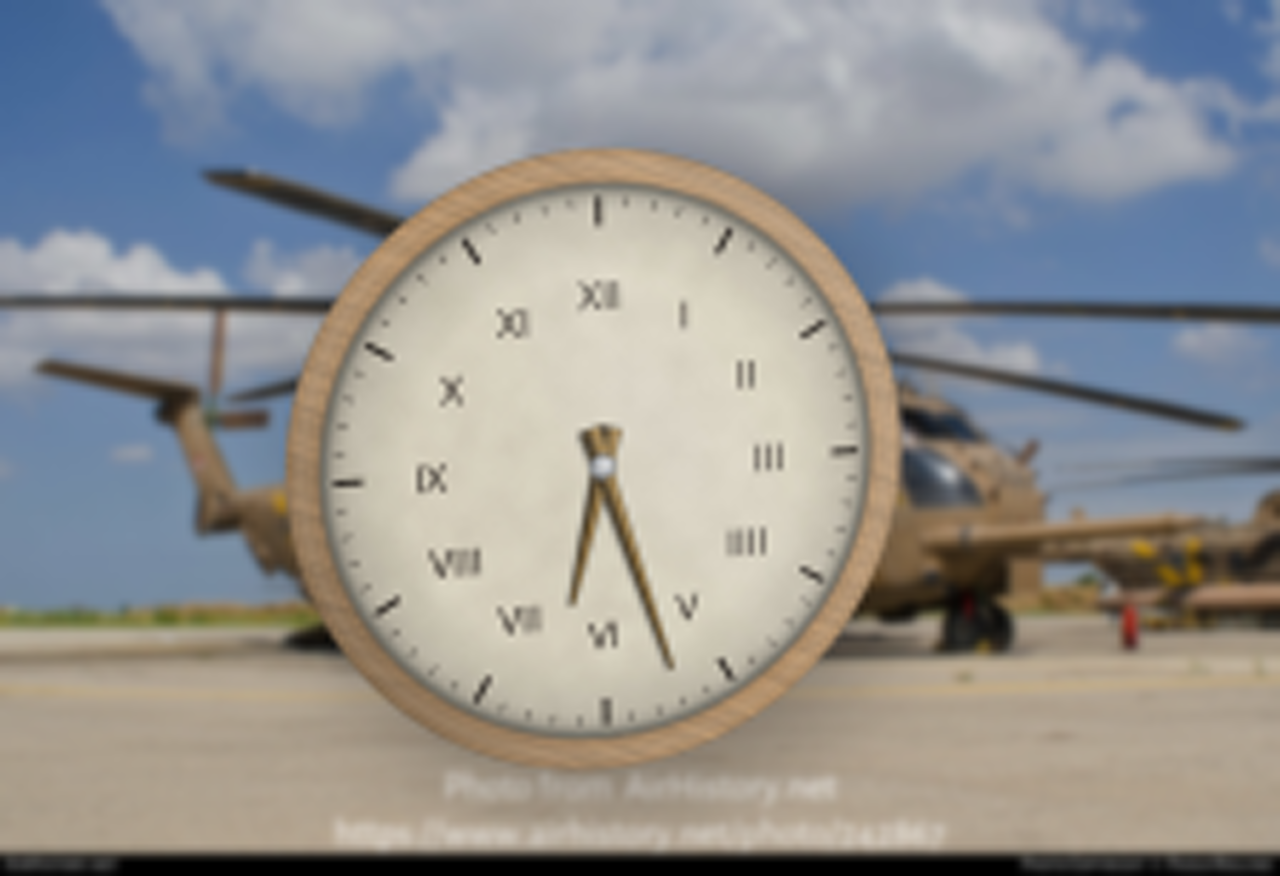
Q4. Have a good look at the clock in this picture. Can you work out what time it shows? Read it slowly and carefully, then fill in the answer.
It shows 6:27
